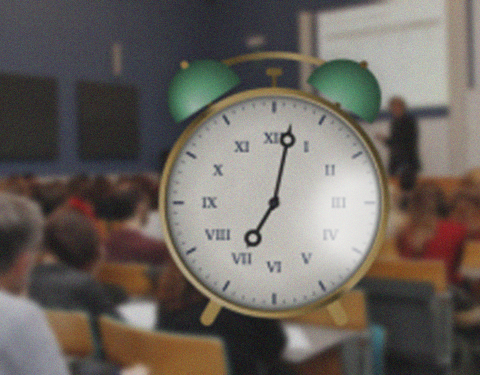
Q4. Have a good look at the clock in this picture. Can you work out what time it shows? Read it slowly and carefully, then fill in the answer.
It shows 7:02
